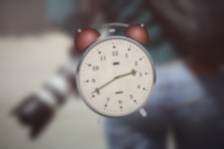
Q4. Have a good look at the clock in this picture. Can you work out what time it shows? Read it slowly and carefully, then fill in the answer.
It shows 2:41
